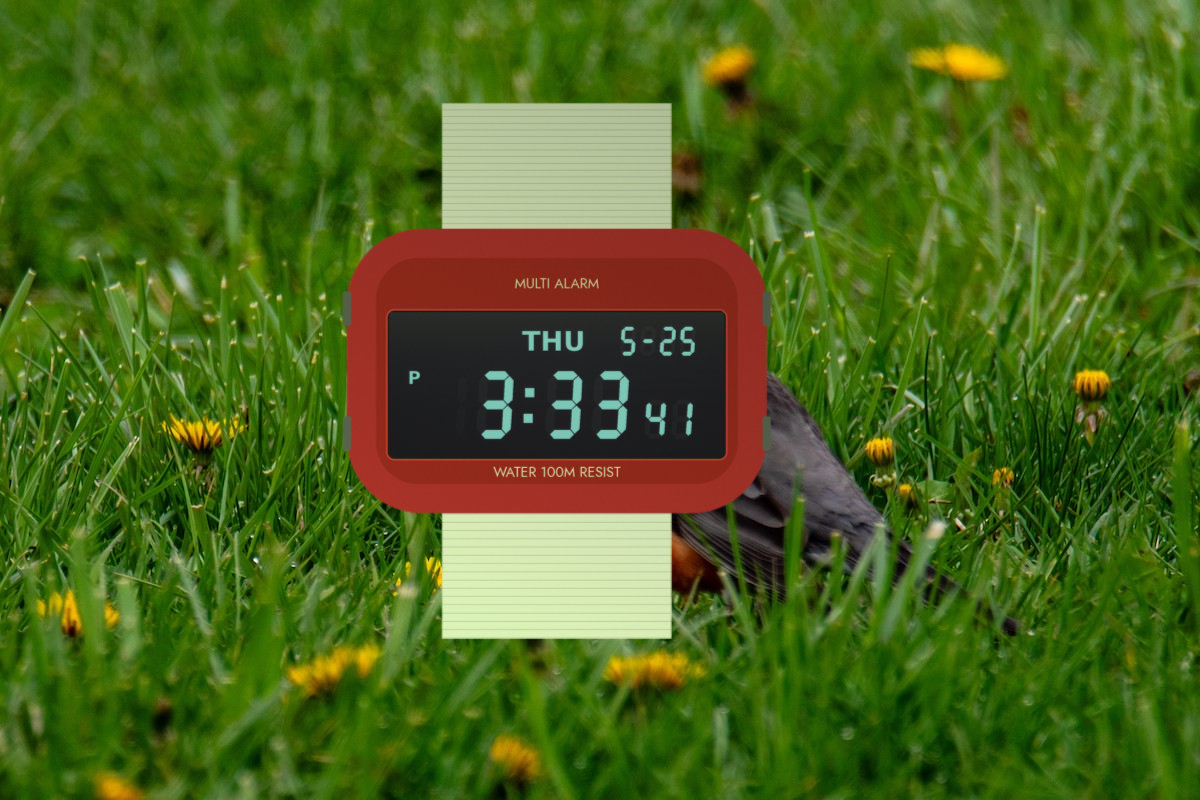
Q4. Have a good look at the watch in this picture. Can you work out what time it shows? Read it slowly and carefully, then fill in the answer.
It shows 3:33:41
